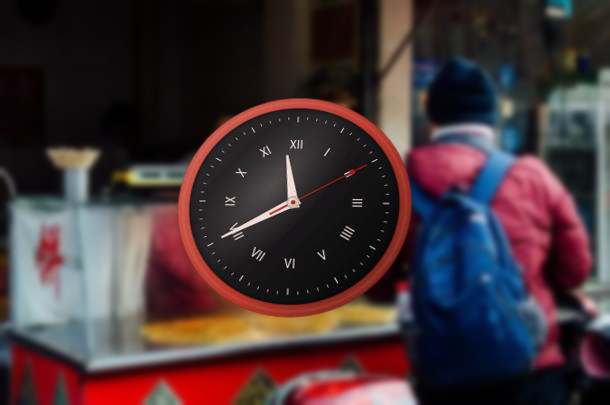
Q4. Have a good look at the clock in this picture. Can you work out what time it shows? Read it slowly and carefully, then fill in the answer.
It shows 11:40:10
